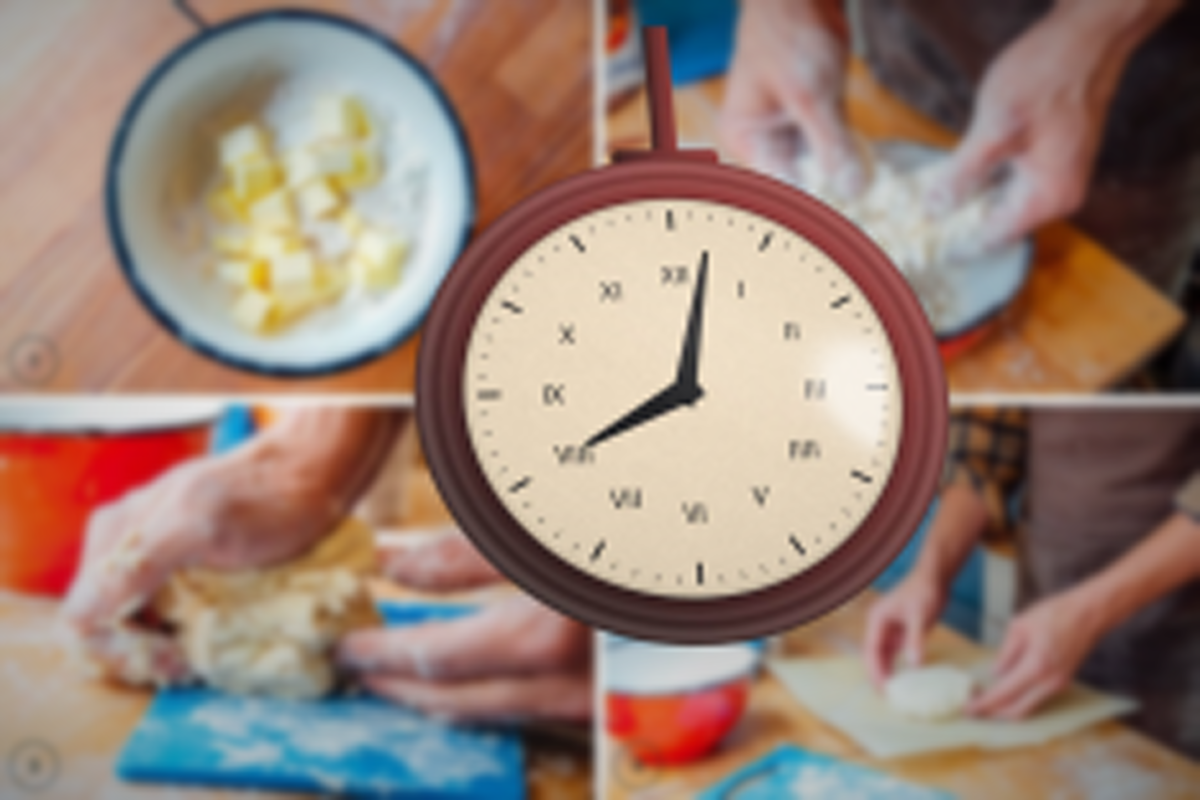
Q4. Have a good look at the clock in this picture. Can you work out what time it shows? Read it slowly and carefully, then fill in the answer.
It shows 8:02
